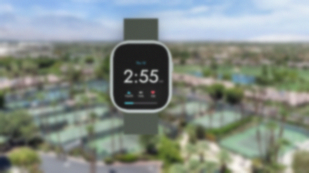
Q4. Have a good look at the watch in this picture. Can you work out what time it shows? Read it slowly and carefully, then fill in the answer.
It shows 2:55
